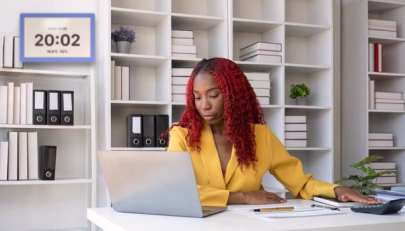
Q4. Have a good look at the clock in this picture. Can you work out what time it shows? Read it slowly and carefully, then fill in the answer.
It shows 20:02
